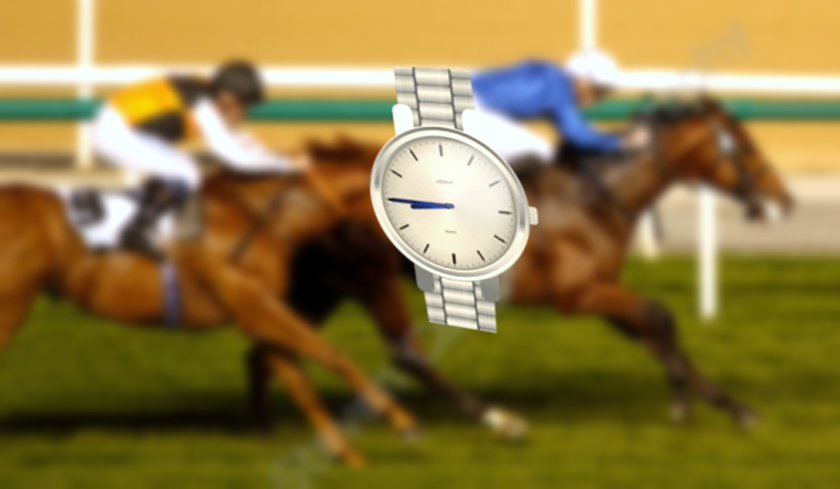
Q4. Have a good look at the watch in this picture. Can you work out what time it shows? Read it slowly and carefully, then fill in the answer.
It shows 8:45
